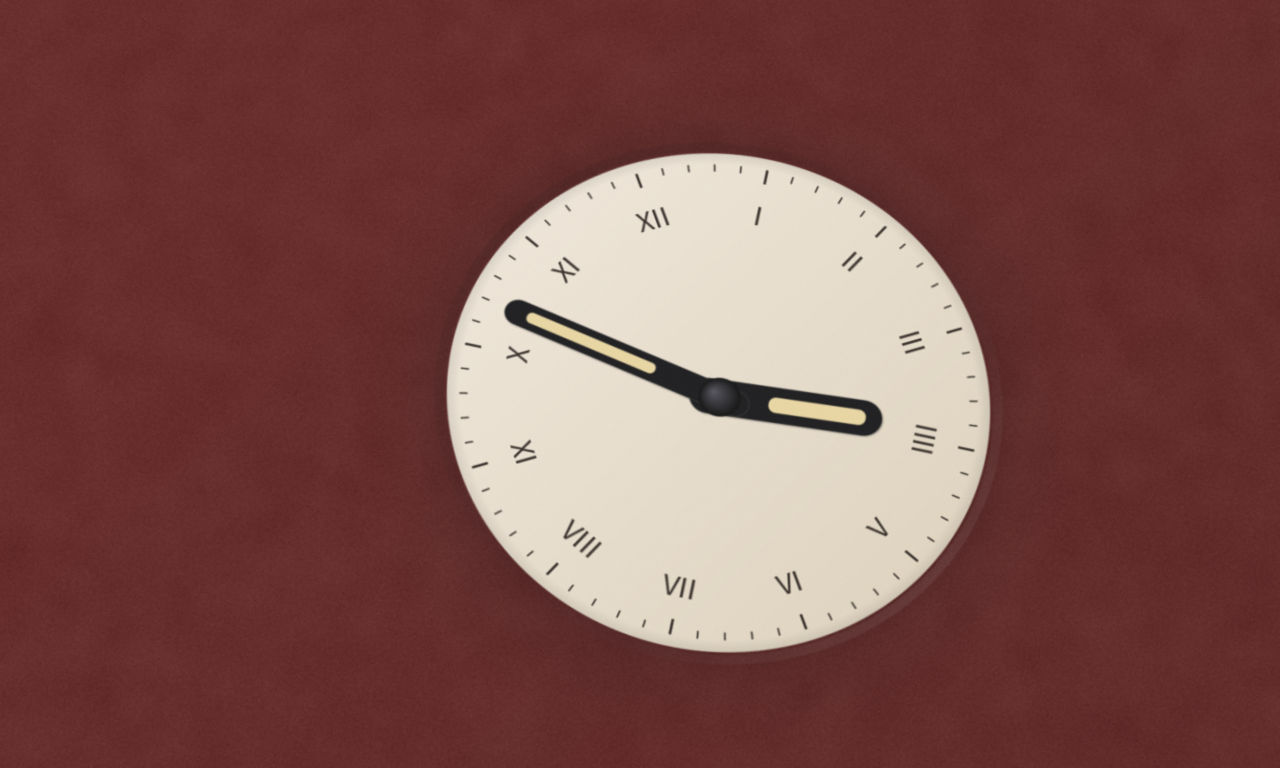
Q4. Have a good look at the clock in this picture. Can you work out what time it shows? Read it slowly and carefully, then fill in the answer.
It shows 3:52
